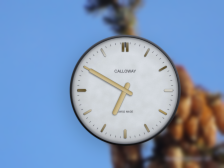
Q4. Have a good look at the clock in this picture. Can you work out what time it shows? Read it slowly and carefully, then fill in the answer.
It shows 6:50
